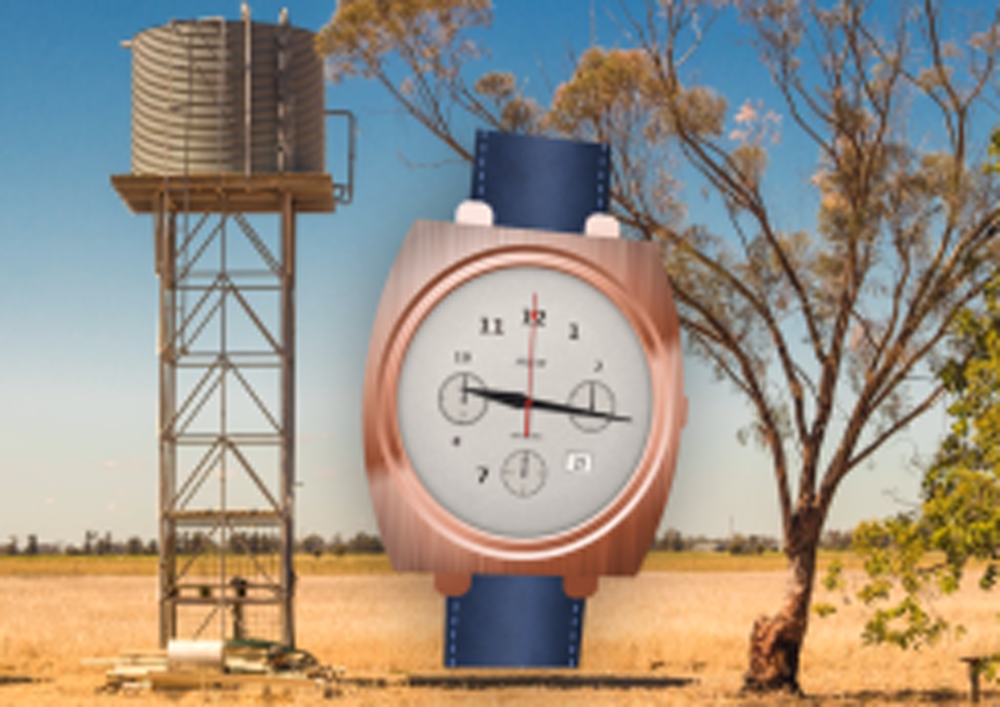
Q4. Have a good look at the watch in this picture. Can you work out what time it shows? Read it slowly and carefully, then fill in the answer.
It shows 9:16
